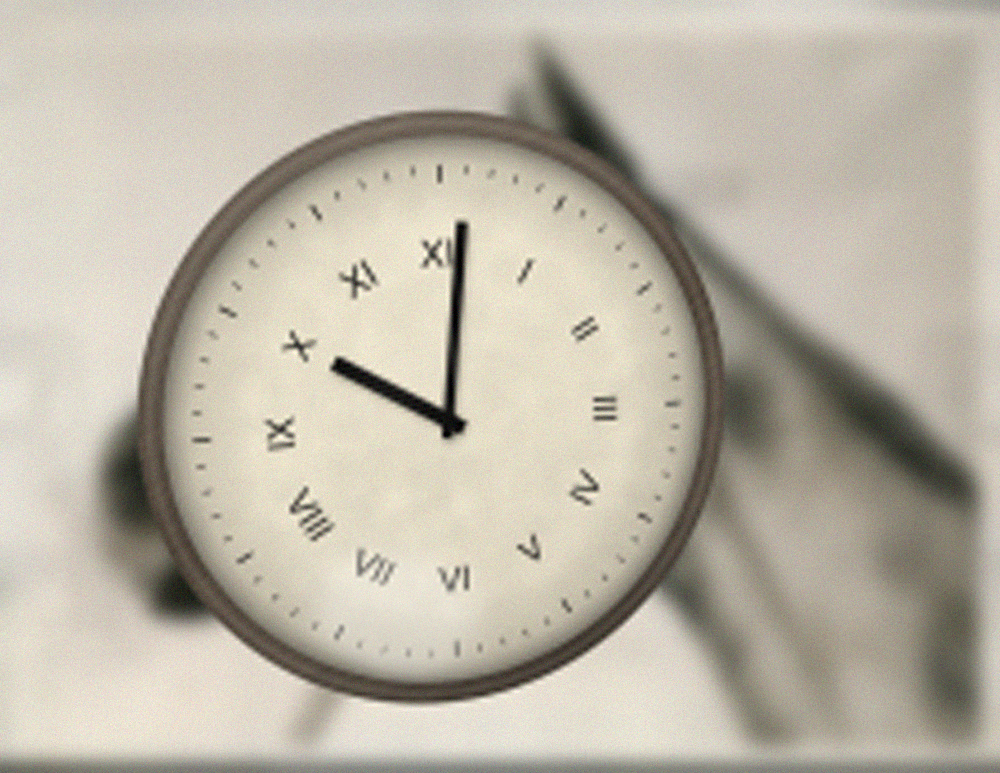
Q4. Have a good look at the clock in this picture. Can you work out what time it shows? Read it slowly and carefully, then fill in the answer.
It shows 10:01
